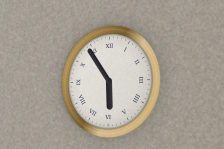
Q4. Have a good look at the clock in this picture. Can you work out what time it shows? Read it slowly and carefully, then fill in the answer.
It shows 5:54
